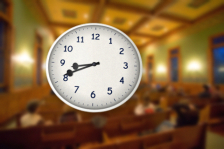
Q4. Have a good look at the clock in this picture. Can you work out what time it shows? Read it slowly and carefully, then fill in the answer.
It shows 8:41
